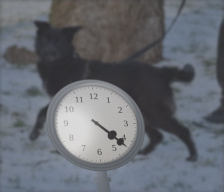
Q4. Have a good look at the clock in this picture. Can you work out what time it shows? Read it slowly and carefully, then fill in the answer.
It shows 4:22
